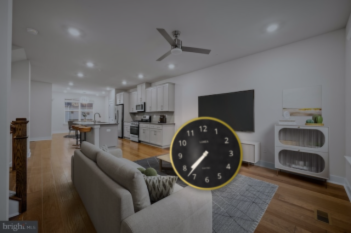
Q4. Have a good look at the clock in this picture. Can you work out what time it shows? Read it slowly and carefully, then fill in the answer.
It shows 7:37
